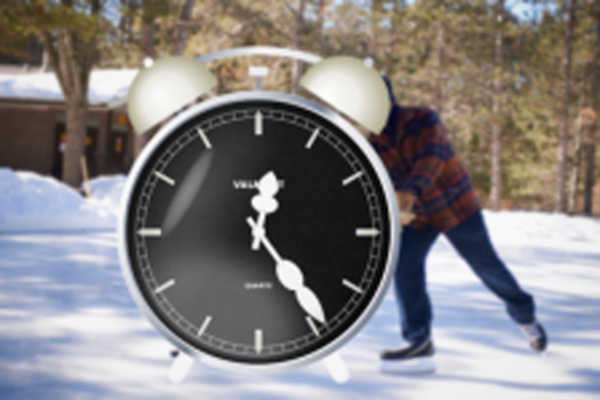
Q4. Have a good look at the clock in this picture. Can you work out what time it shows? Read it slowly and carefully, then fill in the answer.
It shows 12:24
